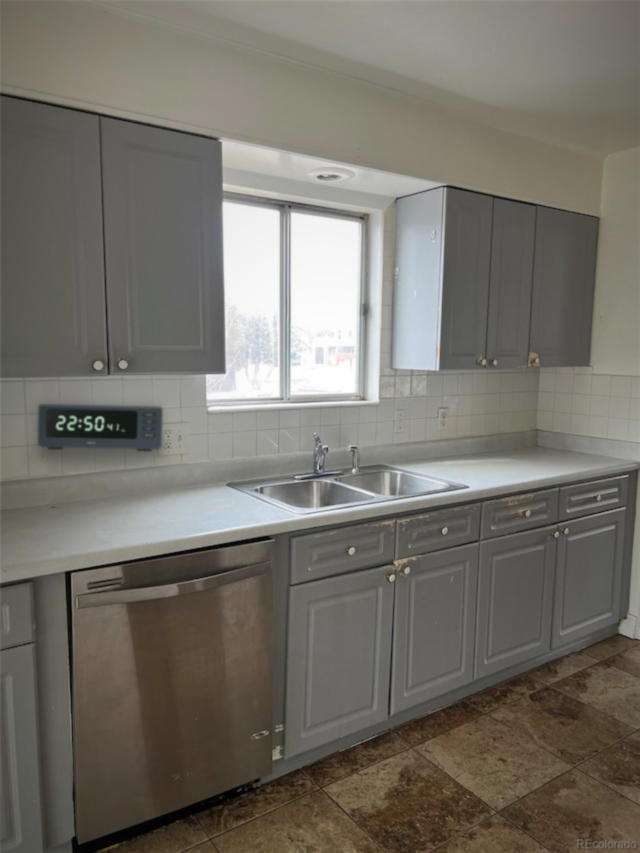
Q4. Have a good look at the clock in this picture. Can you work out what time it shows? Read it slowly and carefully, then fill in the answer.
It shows 22:50
